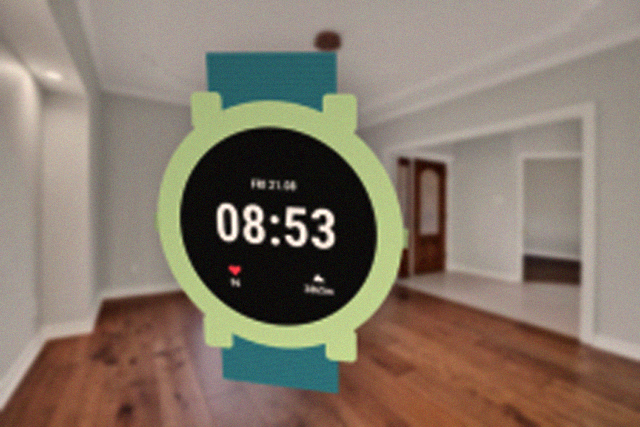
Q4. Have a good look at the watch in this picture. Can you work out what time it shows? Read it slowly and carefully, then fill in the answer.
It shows 8:53
